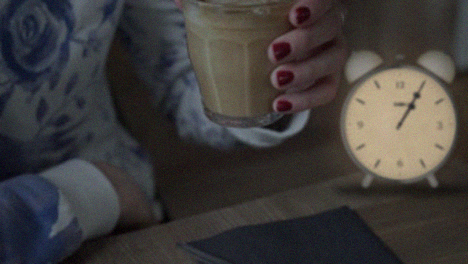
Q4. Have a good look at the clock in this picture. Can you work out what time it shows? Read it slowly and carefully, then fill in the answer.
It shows 1:05
